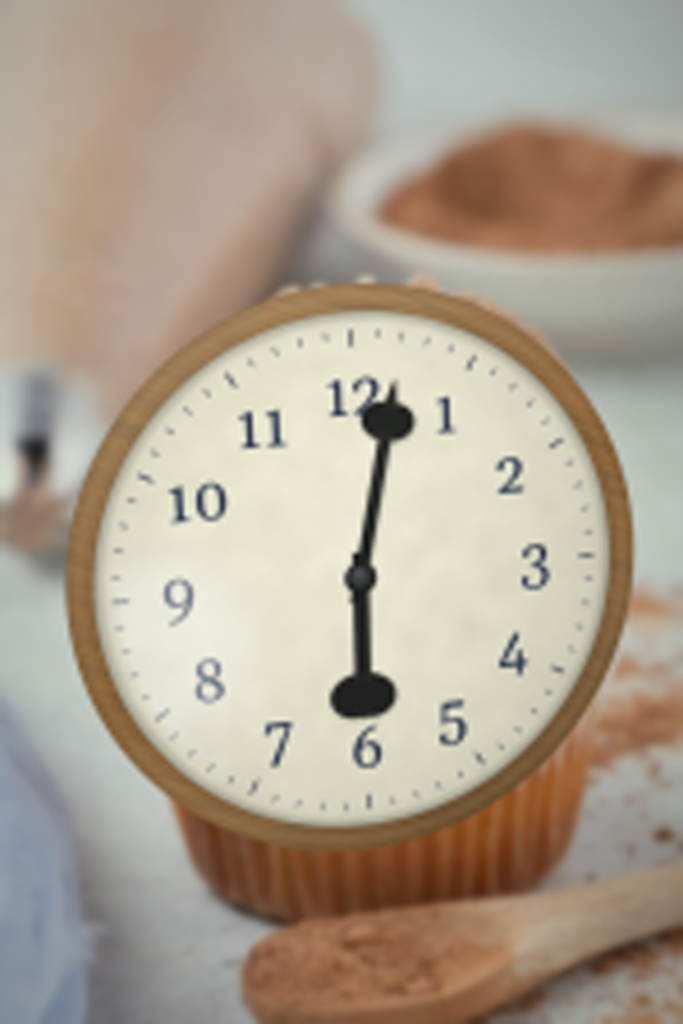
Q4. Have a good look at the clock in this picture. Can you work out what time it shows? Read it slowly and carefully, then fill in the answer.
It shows 6:02
